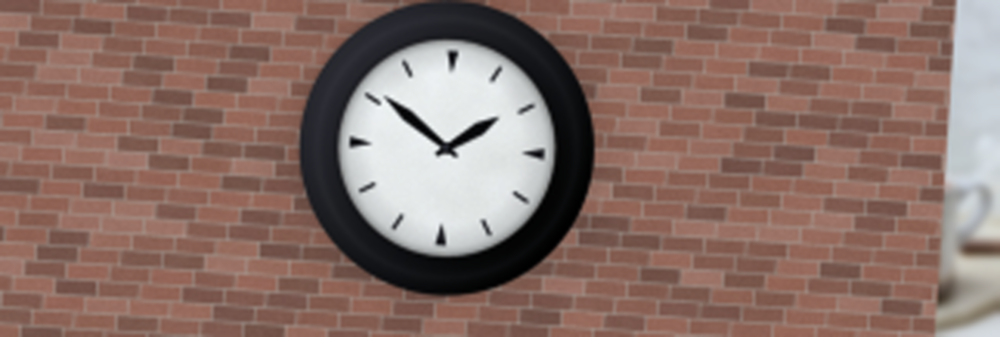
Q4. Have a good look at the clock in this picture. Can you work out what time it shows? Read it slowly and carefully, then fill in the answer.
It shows 1:51
